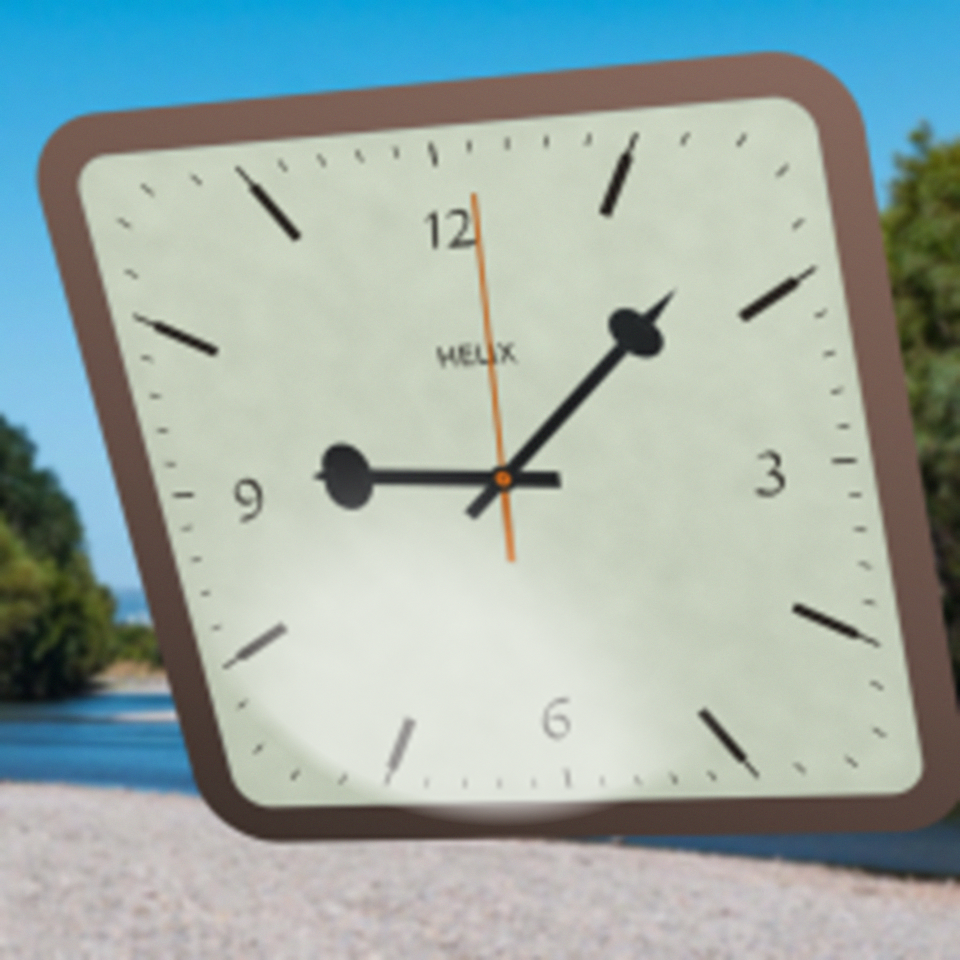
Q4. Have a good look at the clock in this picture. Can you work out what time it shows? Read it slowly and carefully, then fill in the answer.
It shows 9:08:01
